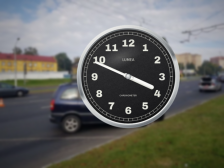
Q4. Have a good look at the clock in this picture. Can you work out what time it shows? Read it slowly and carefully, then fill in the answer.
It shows 3:49
